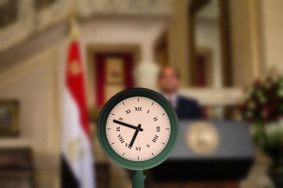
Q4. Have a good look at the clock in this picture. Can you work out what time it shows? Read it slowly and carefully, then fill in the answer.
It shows 6:48
